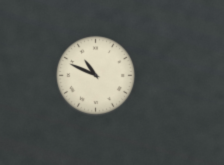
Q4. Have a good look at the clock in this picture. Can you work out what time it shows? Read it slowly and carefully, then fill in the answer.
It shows 10:49
